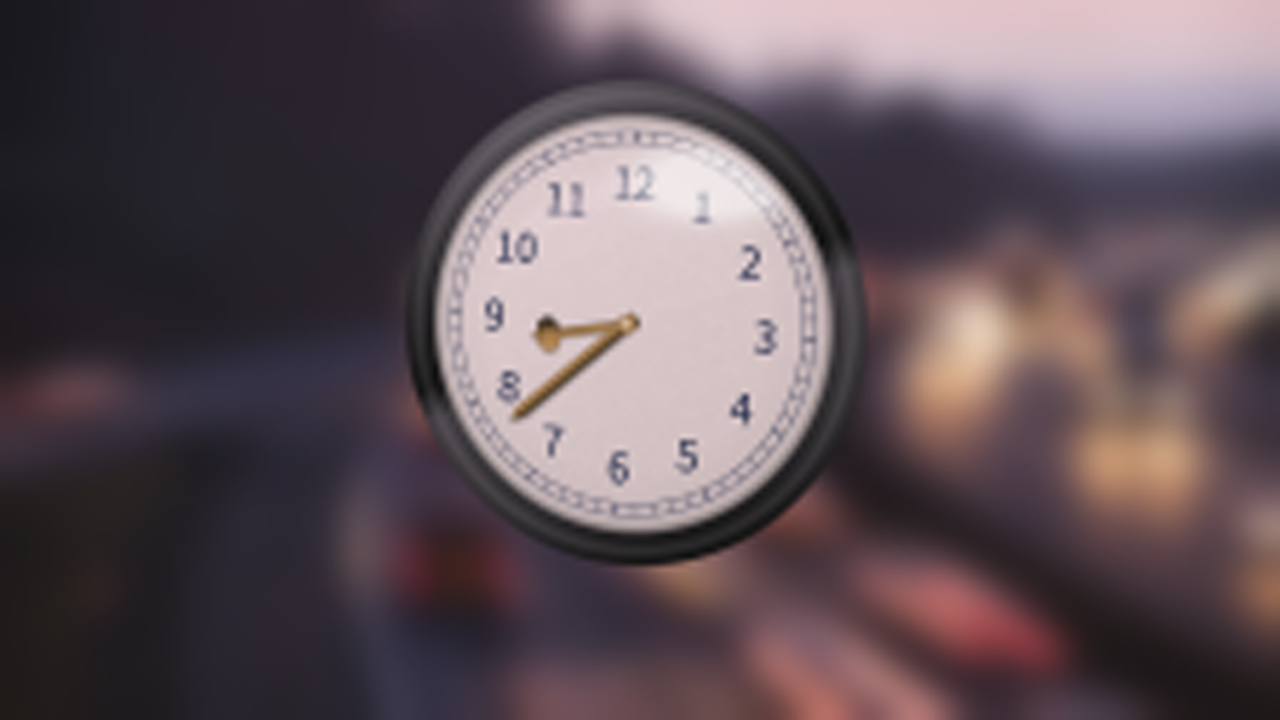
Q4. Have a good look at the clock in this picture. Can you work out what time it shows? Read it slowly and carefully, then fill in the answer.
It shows 8:38
